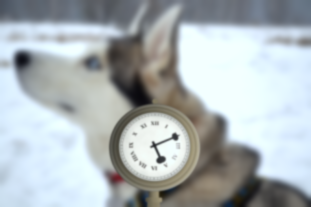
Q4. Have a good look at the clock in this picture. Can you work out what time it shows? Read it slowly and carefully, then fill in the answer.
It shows 5:11
